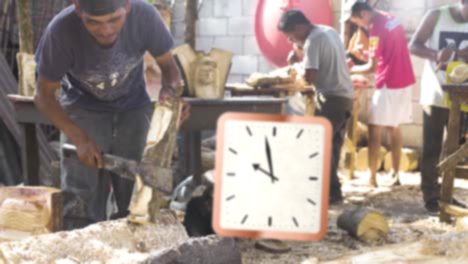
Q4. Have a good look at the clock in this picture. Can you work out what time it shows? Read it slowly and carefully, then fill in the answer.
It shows 9:58
